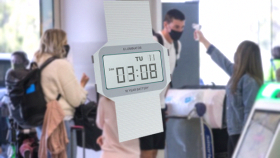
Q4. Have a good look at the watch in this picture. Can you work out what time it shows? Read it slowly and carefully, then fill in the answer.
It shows 3:08
